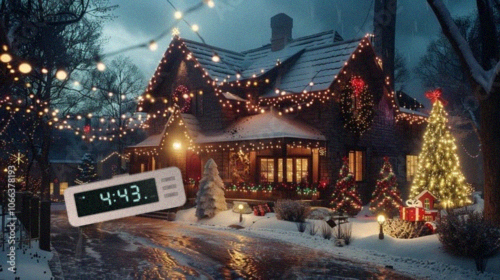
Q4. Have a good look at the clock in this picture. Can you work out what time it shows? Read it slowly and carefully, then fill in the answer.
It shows 4:43
